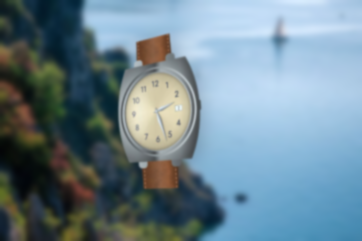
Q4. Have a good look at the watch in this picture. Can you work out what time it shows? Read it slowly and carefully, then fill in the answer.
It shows 2:27
